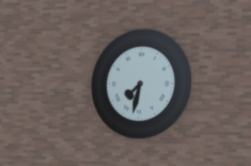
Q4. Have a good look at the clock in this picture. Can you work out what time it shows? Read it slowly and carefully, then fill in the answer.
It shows 7:32
